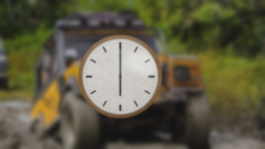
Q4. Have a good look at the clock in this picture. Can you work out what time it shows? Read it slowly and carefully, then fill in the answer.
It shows 6:00
